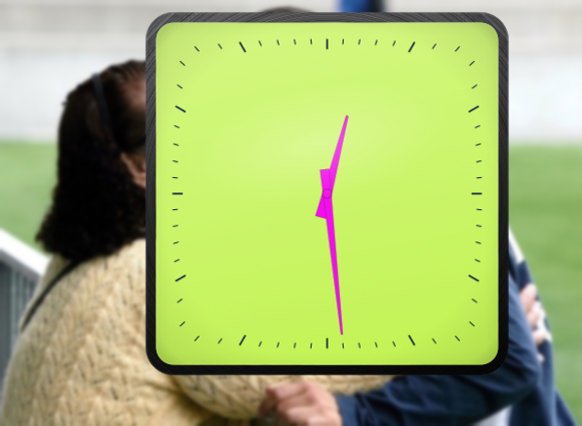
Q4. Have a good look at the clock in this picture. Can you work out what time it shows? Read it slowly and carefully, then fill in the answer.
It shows 12:29
